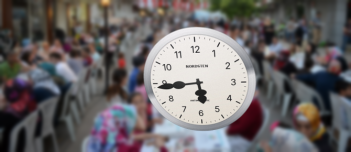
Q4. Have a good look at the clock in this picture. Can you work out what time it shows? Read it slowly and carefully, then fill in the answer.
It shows 5:44
